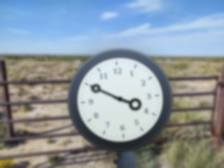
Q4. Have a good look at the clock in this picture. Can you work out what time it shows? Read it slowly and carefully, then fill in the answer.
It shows 3:50
